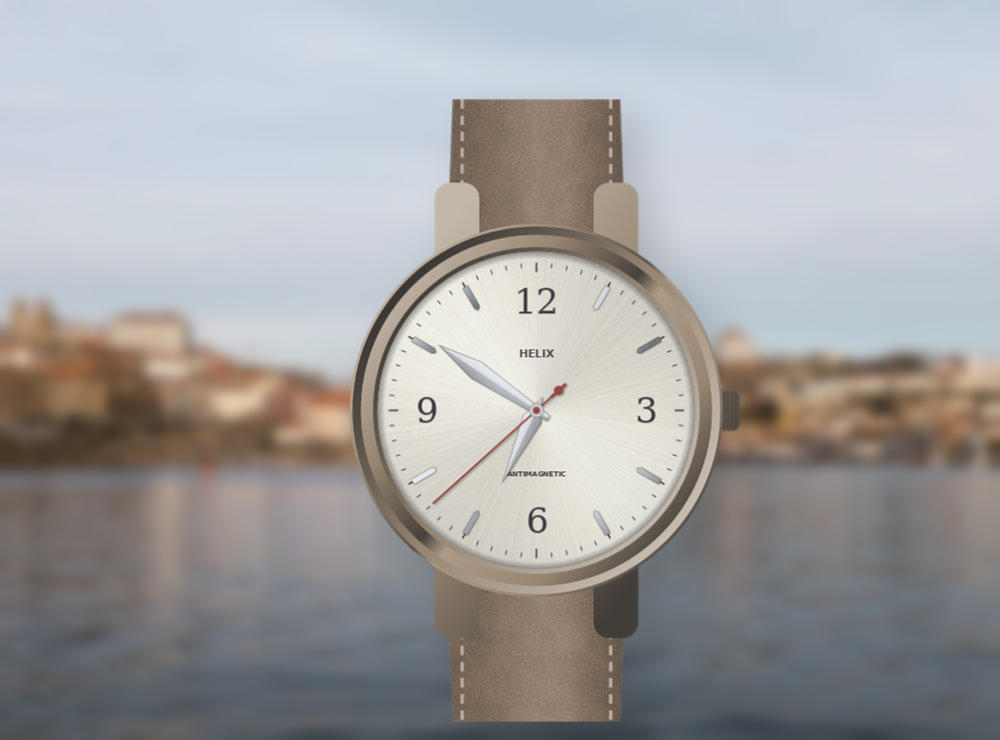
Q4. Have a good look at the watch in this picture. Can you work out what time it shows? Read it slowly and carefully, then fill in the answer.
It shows 6:50:38
